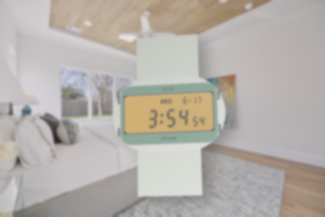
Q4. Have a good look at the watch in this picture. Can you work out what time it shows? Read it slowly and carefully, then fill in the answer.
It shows 3:54
